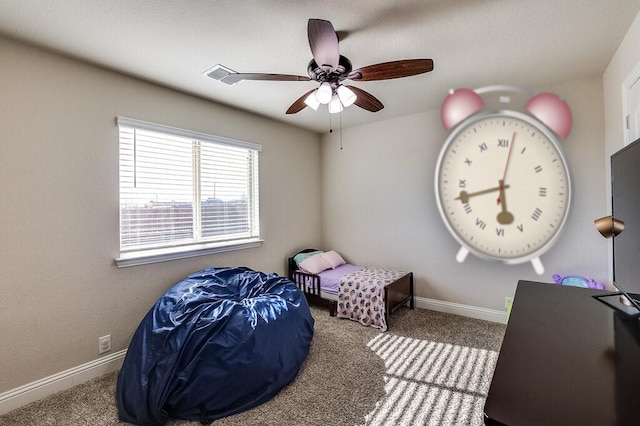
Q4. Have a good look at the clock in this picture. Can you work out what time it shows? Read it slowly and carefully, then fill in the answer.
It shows 5:42:02
